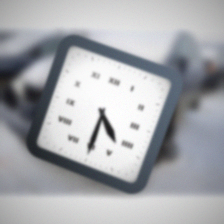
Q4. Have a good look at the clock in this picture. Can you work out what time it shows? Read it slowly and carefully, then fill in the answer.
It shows 4:30
